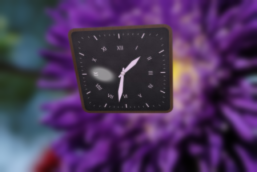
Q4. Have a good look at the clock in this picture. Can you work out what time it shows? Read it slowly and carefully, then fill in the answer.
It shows 1:32
